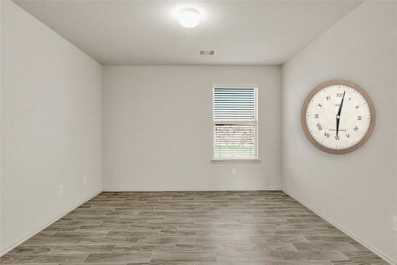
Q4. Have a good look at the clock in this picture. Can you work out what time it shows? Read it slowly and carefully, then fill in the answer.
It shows 6:02
